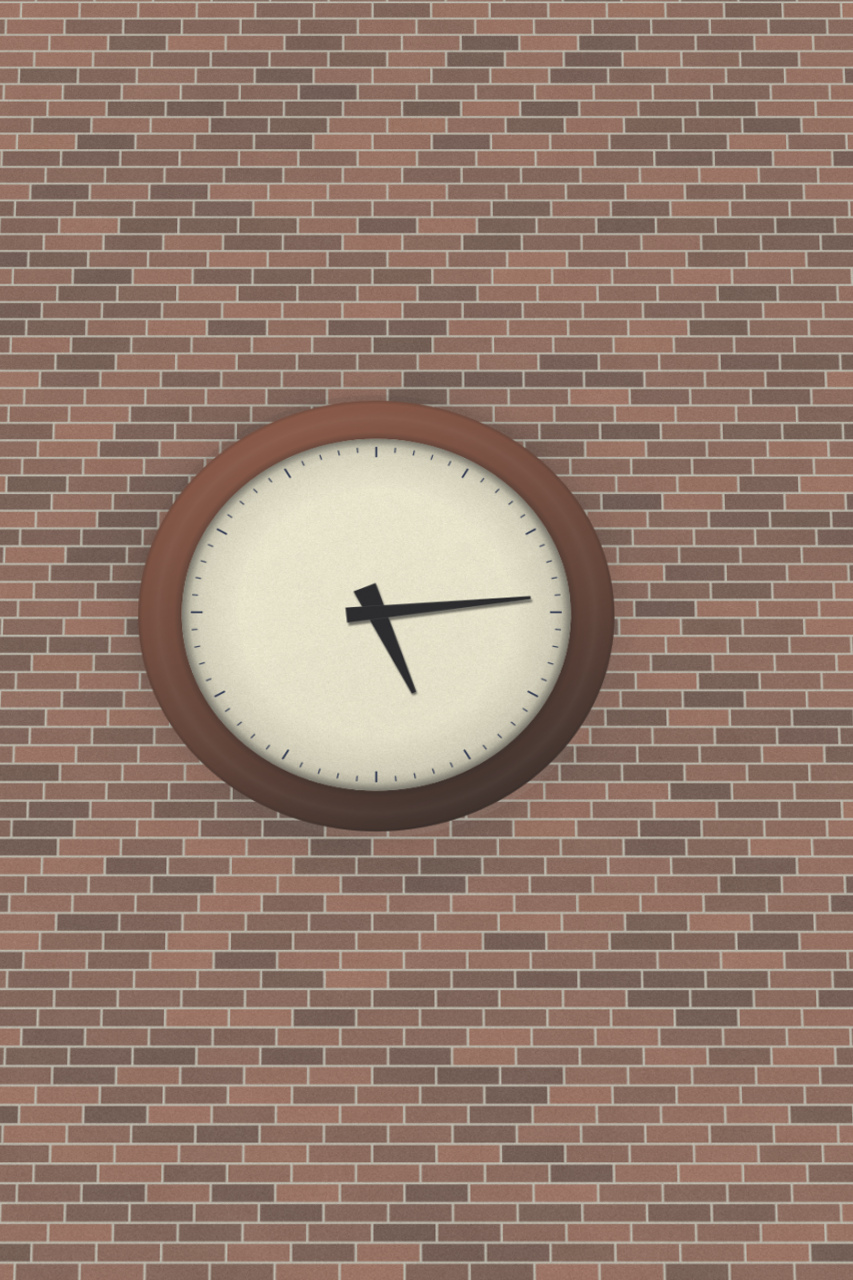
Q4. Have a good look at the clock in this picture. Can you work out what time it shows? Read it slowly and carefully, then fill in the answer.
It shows 5:14
